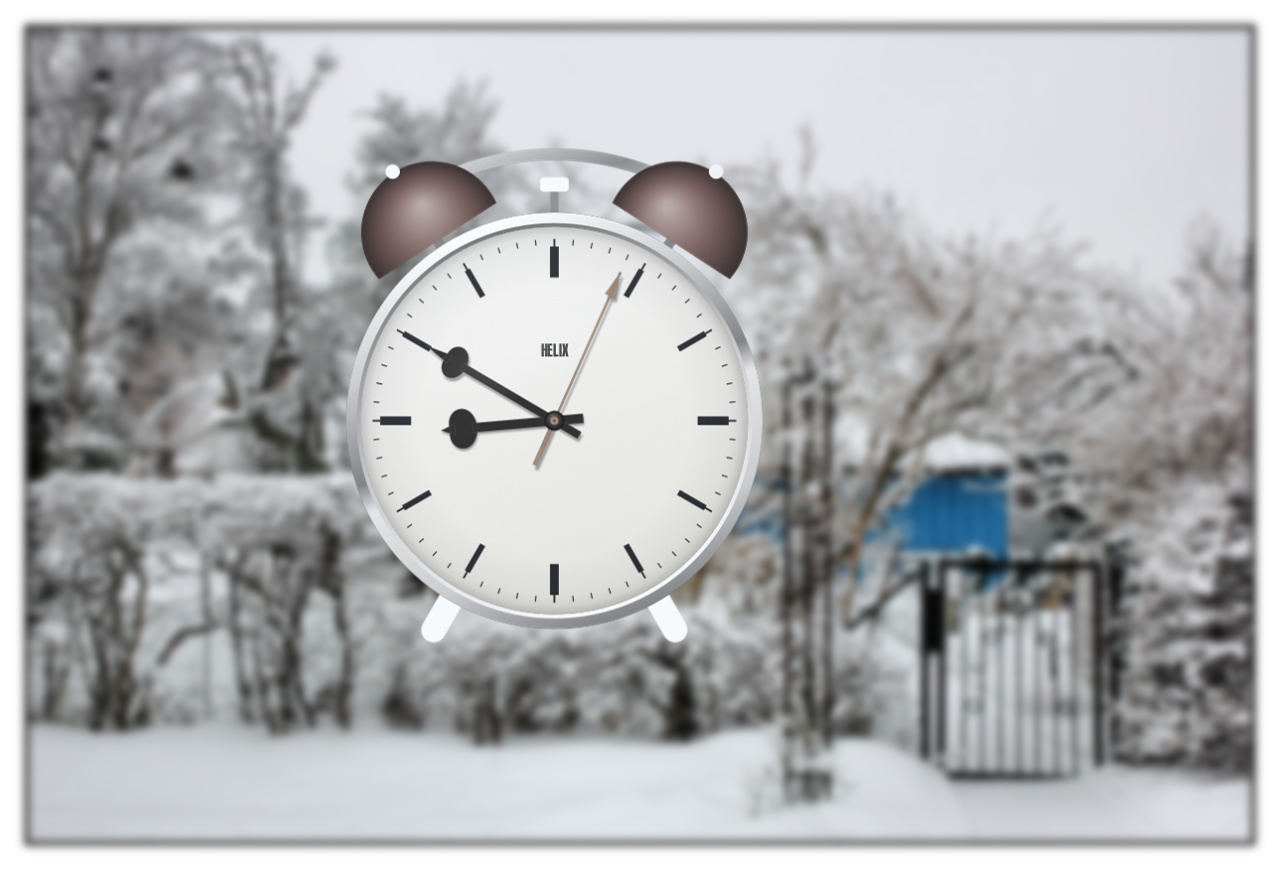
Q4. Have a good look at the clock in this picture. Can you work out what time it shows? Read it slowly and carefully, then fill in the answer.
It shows 8:50:04
